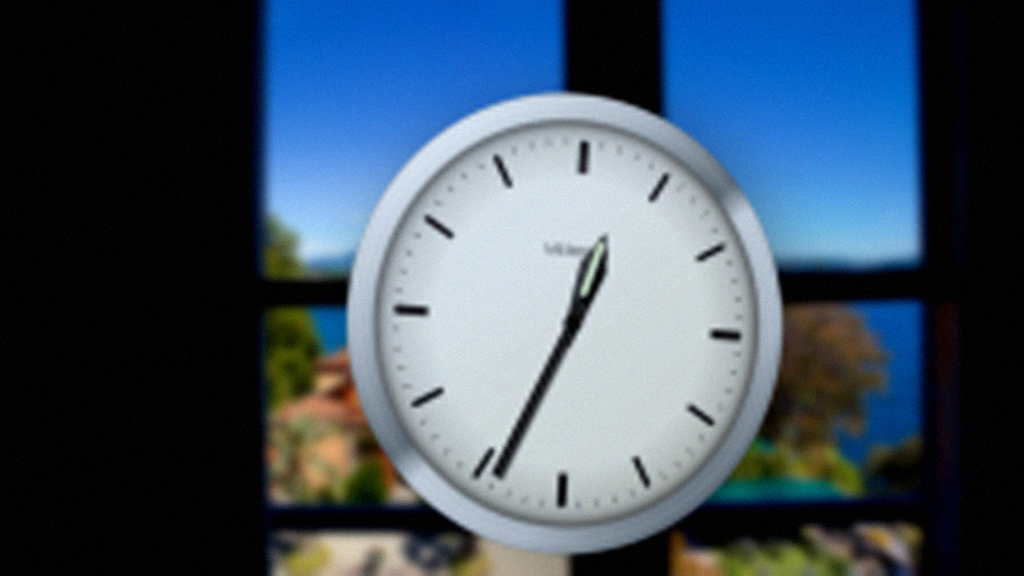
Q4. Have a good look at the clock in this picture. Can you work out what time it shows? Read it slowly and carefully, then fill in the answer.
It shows 12:34
